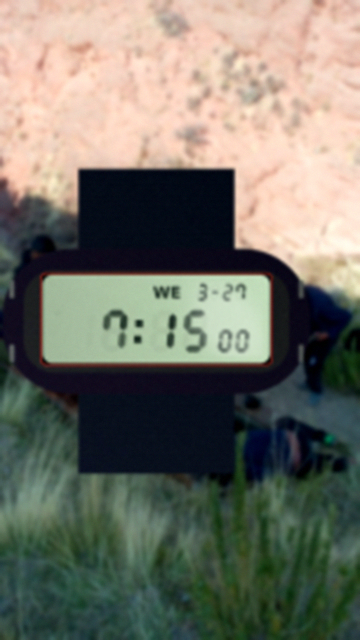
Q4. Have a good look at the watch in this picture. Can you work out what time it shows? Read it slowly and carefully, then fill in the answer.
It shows 7:15:00
